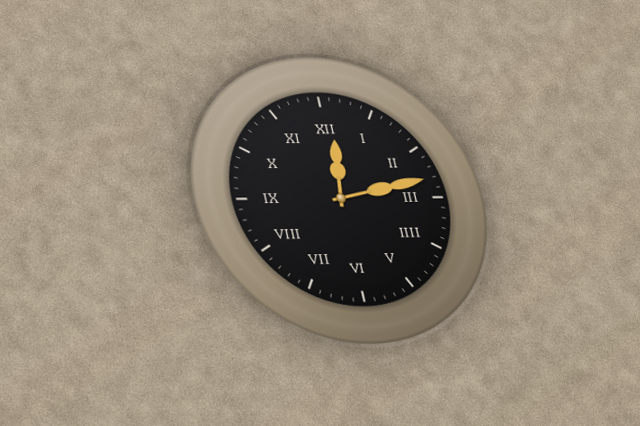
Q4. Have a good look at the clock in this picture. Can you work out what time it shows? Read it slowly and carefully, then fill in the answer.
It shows 12:13
